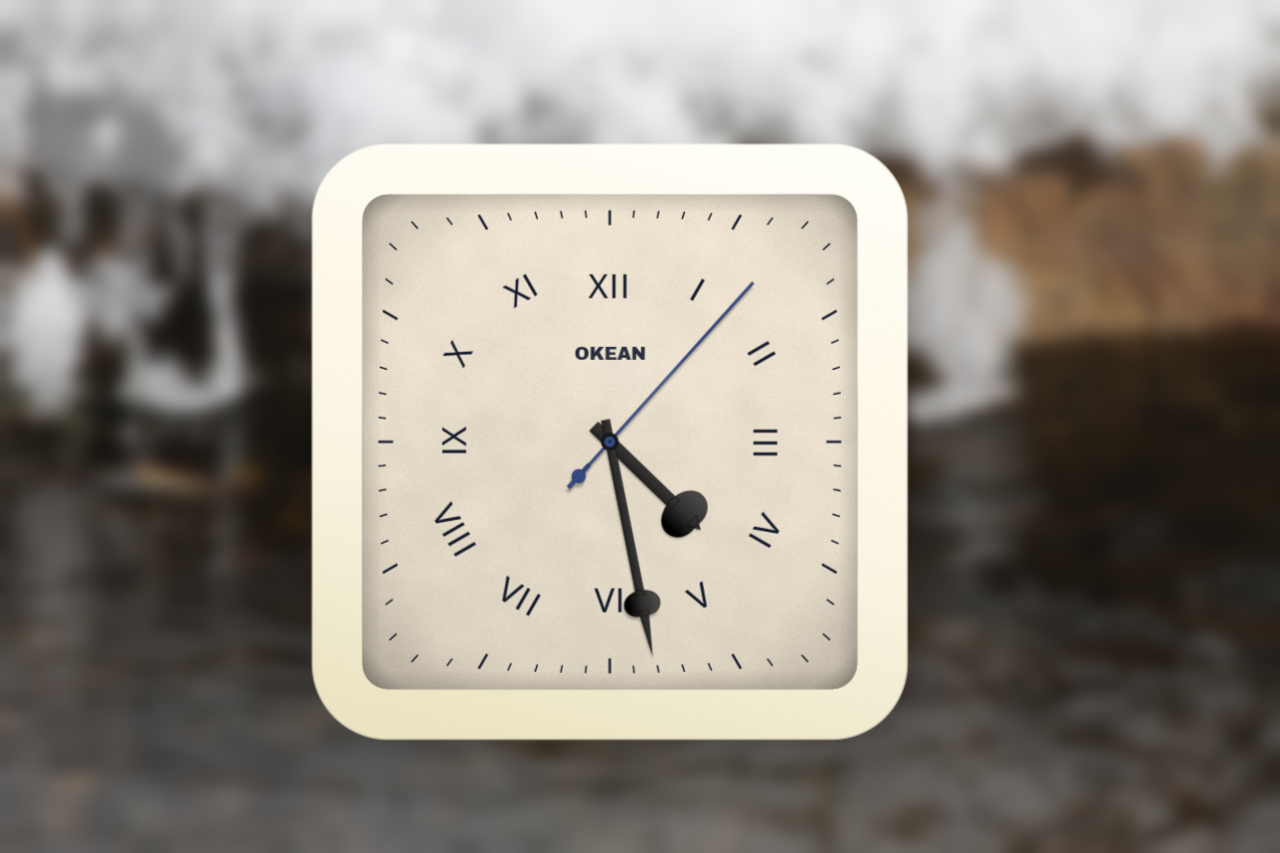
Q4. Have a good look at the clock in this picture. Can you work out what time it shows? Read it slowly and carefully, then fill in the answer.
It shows 4:28:07
